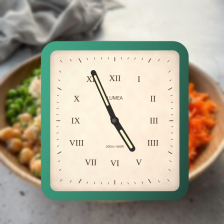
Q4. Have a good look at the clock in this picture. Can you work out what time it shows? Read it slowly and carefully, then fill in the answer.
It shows 4:56
